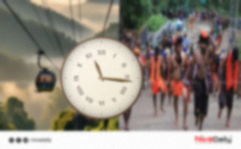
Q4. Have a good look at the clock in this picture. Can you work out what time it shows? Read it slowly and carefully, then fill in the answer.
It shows 11:16
